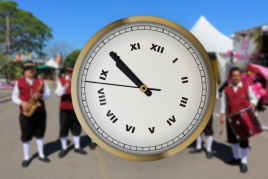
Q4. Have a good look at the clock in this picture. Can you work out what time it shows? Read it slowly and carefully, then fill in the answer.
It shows 9:49:43
